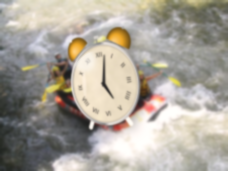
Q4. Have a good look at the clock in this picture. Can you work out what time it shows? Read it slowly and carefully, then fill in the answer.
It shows 5:02
